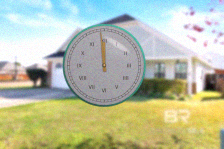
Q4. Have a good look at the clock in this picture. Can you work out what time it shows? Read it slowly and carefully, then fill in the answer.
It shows 11:59
